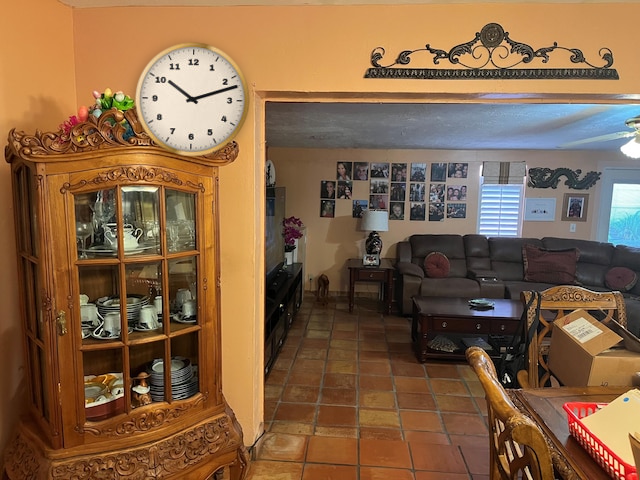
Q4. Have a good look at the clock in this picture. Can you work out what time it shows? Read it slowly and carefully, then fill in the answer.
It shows 10:12
